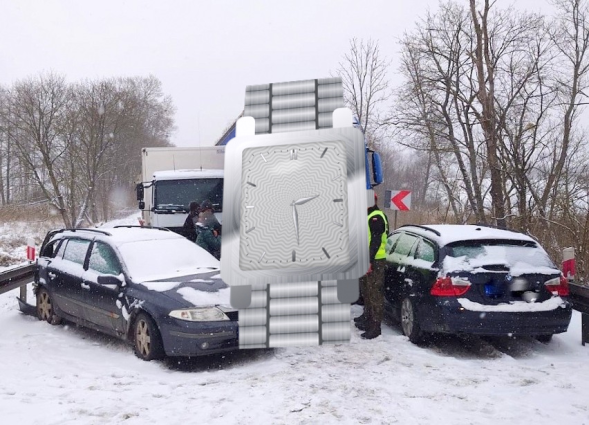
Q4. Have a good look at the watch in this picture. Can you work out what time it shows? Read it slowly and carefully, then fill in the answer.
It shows 2:29
